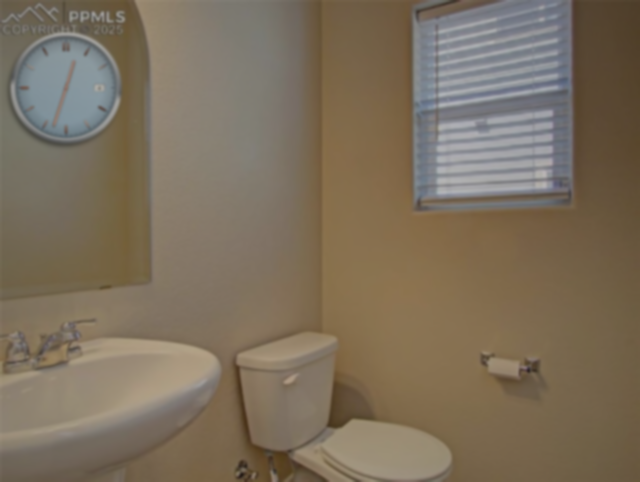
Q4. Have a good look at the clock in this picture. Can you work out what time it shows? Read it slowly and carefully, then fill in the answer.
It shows 12:33
